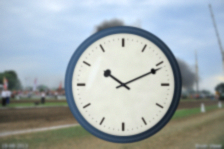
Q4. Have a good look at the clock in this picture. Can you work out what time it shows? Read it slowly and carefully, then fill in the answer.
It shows 10:11
